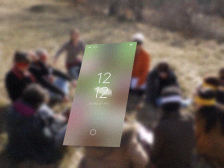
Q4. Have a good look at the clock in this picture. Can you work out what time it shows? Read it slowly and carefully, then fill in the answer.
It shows 12:12
